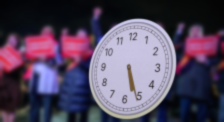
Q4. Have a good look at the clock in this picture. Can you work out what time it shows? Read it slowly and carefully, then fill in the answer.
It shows 5:26
